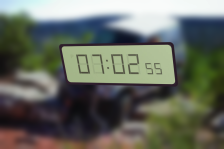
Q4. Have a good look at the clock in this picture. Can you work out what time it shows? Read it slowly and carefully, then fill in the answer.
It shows 7:02:55
